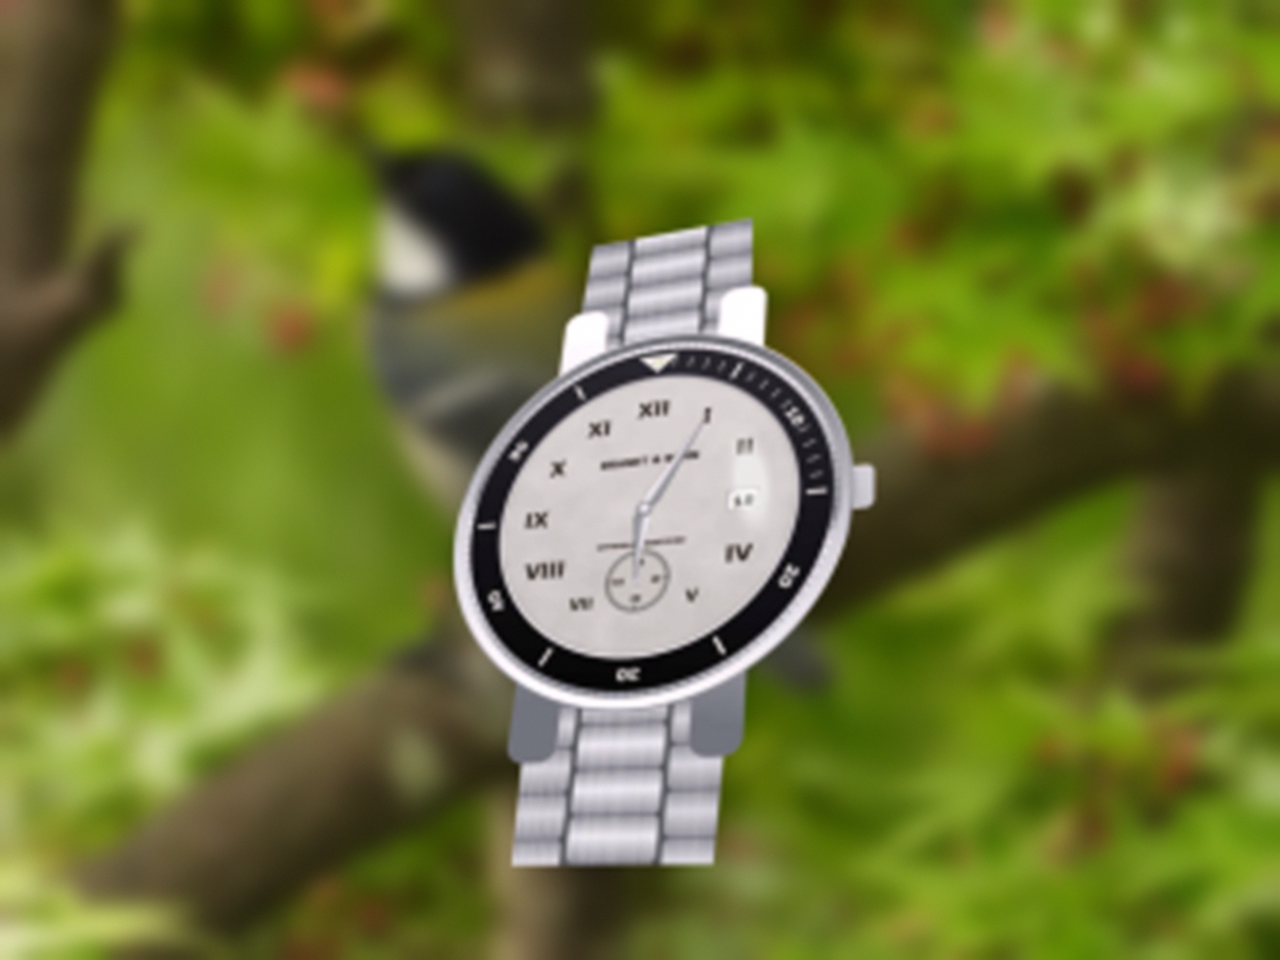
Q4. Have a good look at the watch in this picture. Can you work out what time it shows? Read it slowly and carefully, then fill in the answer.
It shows 6:05
